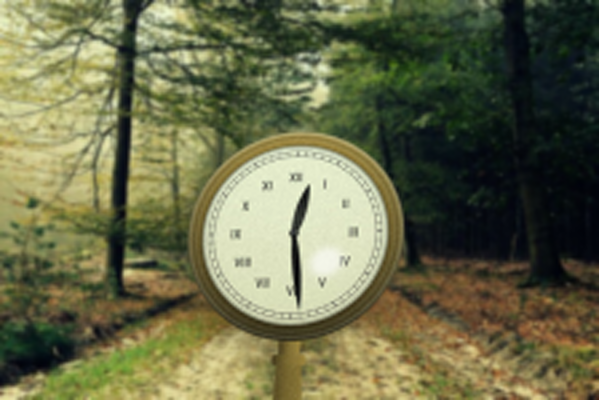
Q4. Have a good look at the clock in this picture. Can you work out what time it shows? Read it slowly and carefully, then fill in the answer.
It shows 12:29
